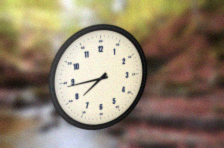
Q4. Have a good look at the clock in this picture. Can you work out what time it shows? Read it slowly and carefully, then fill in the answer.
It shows 7:44
